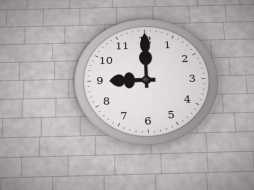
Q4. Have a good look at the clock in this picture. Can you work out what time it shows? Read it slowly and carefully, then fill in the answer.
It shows 9:00
